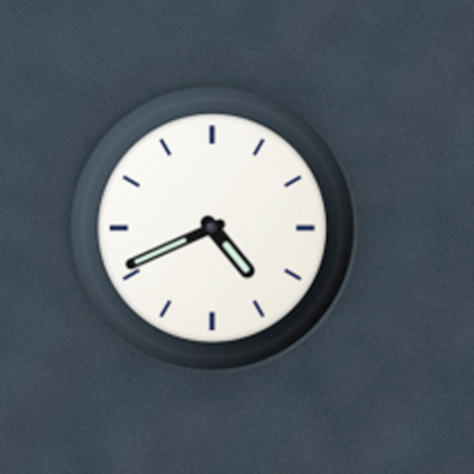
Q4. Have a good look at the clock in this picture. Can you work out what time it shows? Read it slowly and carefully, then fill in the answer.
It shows 4:41
